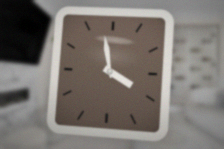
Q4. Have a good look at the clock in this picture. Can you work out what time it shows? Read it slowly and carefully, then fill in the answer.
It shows 3:58
